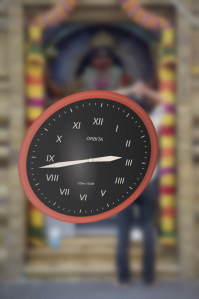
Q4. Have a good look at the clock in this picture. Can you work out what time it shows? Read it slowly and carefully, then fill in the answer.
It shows 2:43
